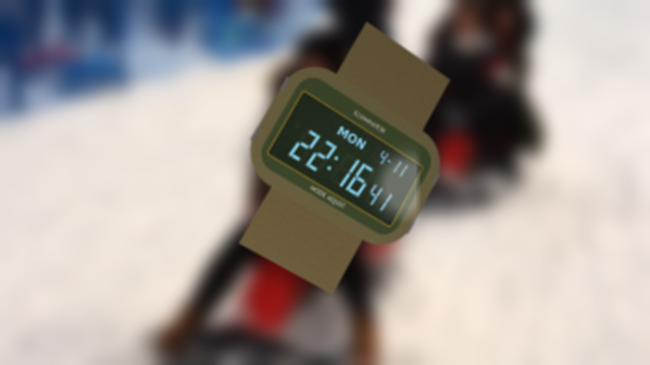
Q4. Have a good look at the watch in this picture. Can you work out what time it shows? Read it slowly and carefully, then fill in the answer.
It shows 22:16:41
